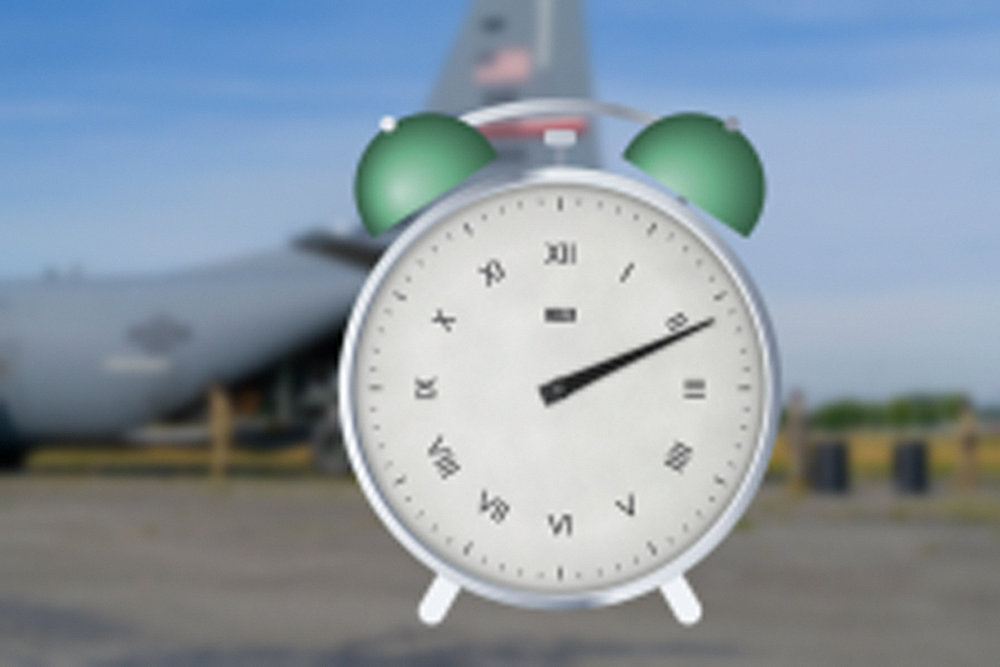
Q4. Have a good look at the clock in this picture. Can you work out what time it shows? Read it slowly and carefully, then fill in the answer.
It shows 2:11
